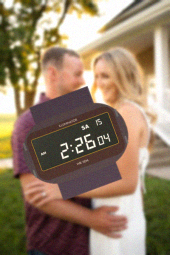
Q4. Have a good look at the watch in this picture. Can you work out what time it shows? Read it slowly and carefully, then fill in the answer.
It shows 2:26:04
